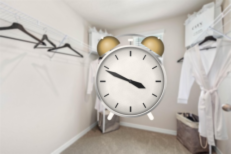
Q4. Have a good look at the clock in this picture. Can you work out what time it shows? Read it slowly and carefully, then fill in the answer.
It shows 3:49
